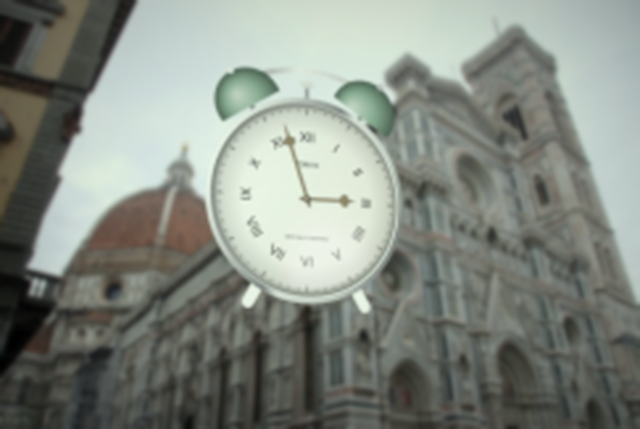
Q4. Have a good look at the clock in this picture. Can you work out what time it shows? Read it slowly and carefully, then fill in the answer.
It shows 2:57
